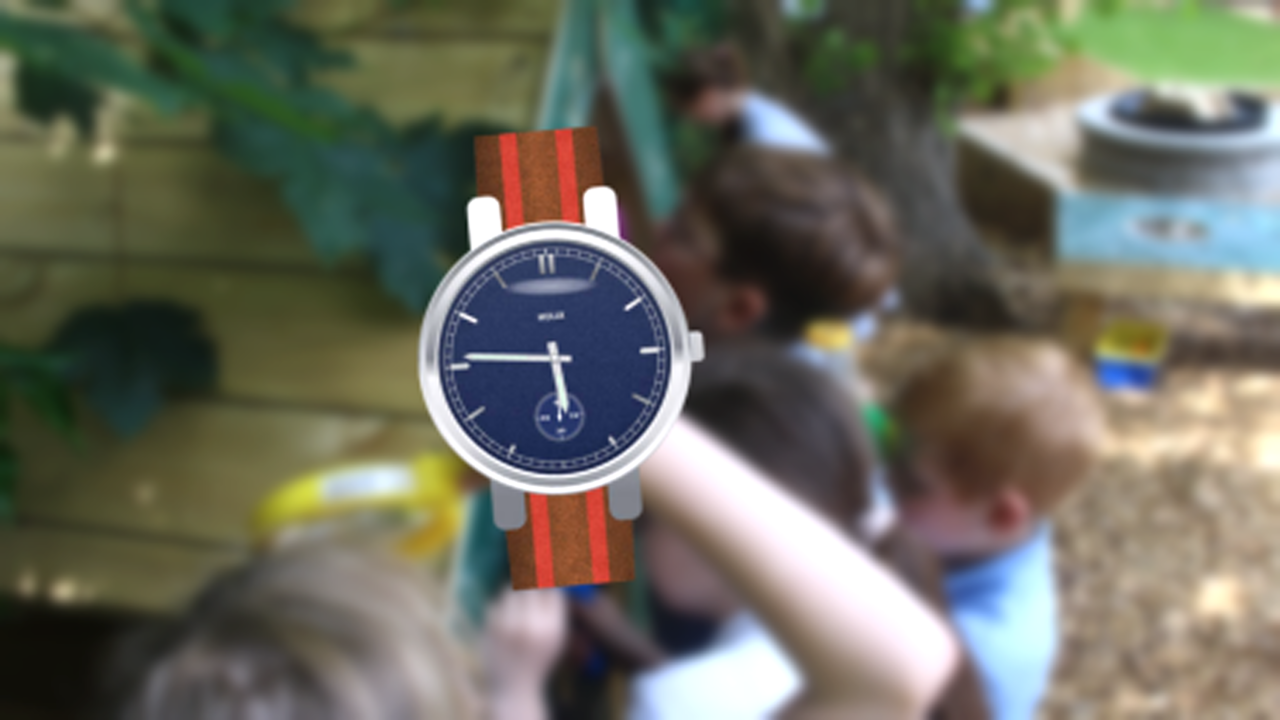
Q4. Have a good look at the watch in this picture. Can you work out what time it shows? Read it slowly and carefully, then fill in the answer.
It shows 5:46
